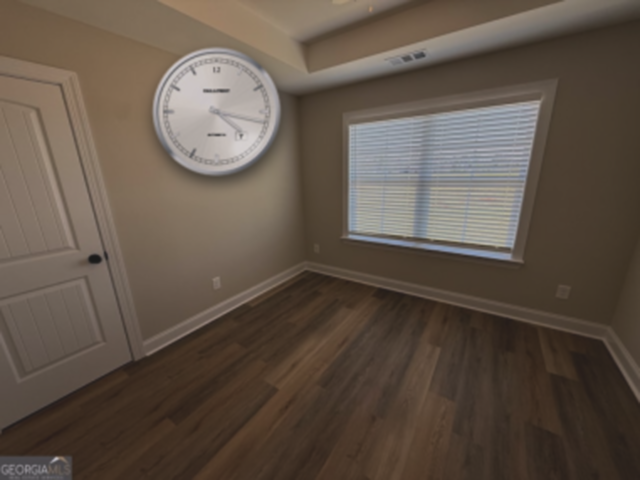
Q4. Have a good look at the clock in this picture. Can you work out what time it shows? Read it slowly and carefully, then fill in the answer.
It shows 4:17
